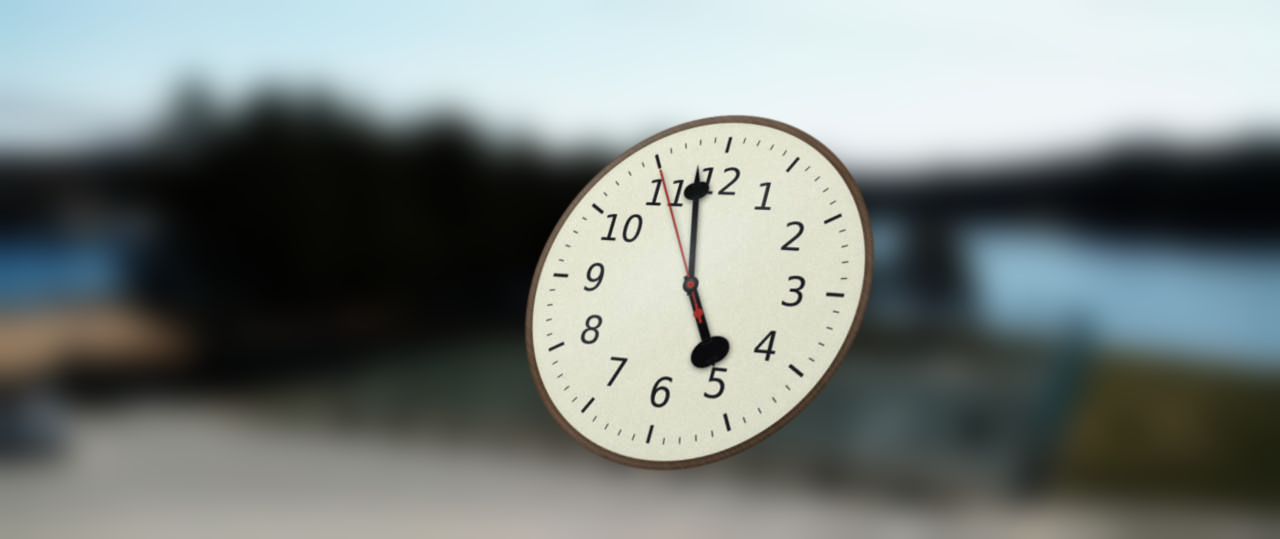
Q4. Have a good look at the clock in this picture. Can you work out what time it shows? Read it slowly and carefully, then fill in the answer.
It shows 4:57:55
